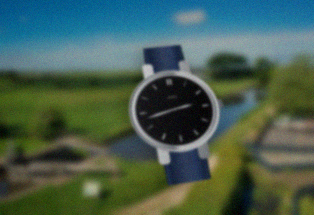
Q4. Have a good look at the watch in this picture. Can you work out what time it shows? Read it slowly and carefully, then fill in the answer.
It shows 2:43
